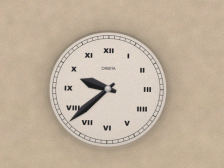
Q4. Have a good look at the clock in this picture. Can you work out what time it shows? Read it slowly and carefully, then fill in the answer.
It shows 9:38
